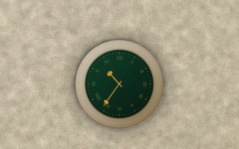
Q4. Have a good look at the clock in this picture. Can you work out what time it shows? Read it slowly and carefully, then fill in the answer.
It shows 10:36
